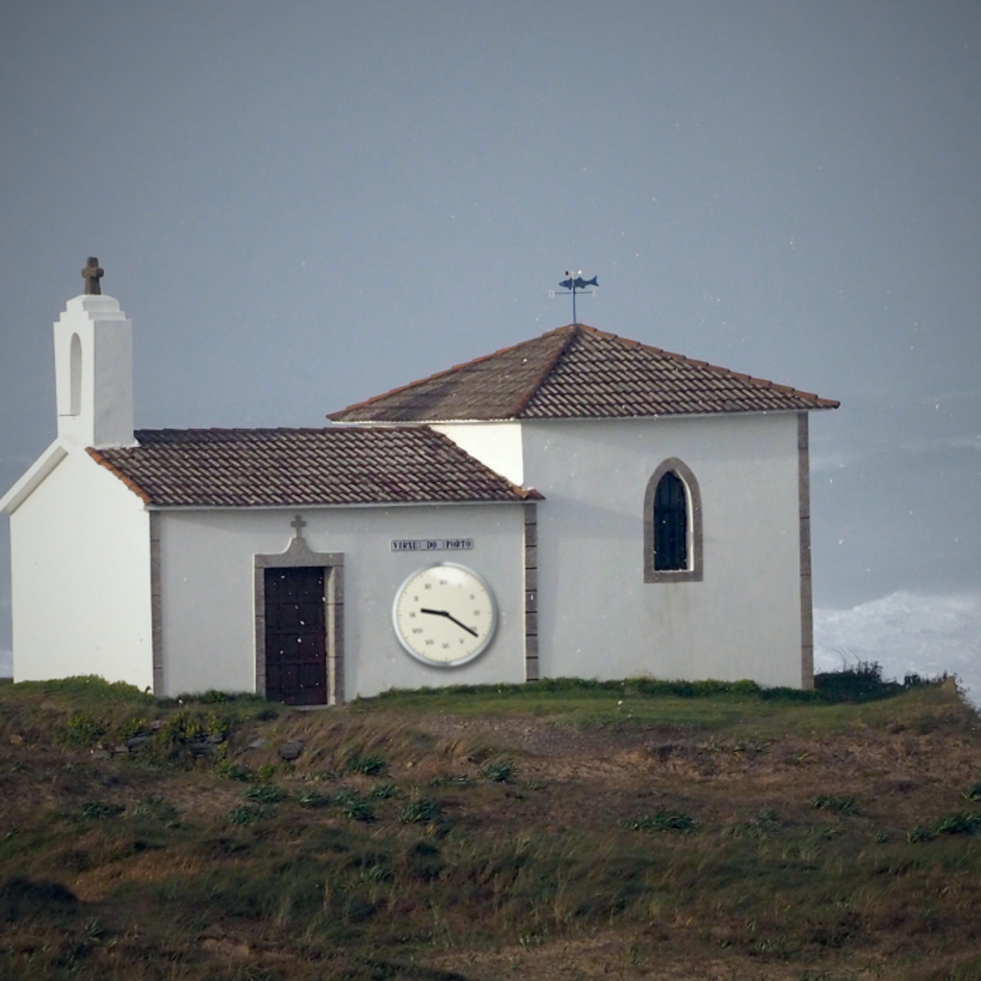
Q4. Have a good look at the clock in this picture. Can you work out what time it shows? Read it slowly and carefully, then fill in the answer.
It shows 9:21
